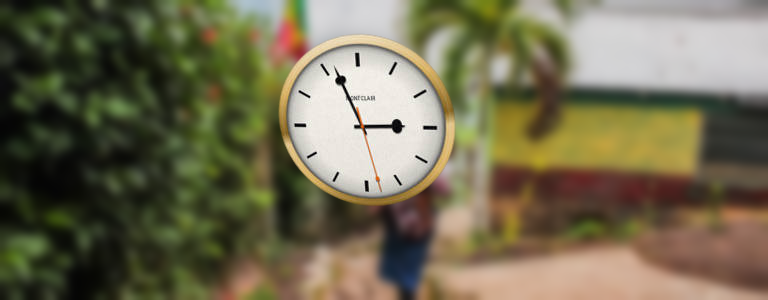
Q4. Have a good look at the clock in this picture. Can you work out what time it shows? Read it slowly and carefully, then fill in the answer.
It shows 2:56:28
